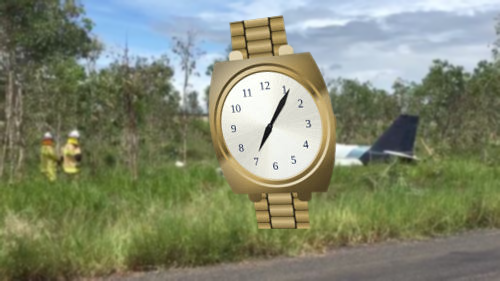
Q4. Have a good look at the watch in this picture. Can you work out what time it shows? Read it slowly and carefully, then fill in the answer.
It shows 7:06
